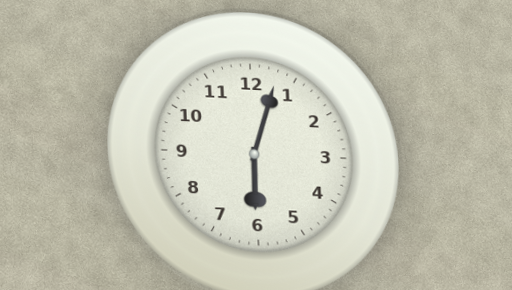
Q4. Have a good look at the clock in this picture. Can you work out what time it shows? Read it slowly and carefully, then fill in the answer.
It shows 6:03
